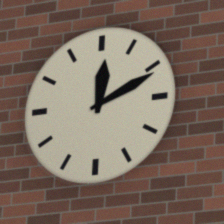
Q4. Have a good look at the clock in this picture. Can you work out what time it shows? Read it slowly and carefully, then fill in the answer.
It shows 12:11
